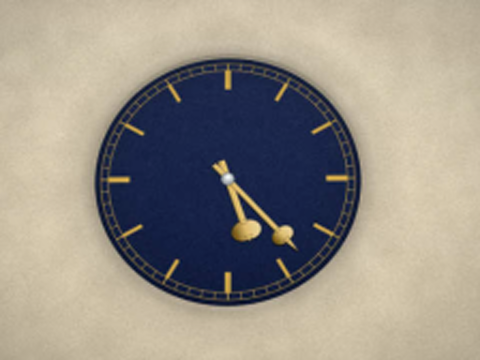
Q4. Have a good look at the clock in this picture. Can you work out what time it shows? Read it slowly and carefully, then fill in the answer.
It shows 5:23
